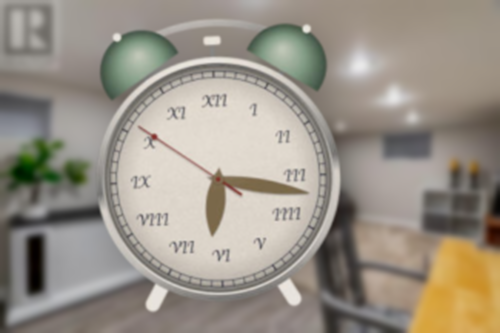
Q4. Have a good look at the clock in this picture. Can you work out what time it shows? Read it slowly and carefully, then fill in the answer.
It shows 6:16:51
